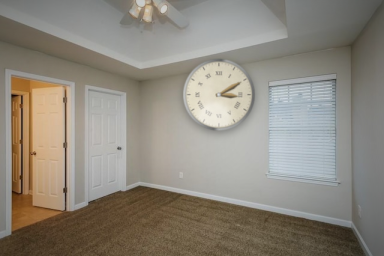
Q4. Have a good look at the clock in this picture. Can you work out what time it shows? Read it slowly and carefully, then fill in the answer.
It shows 3:10
